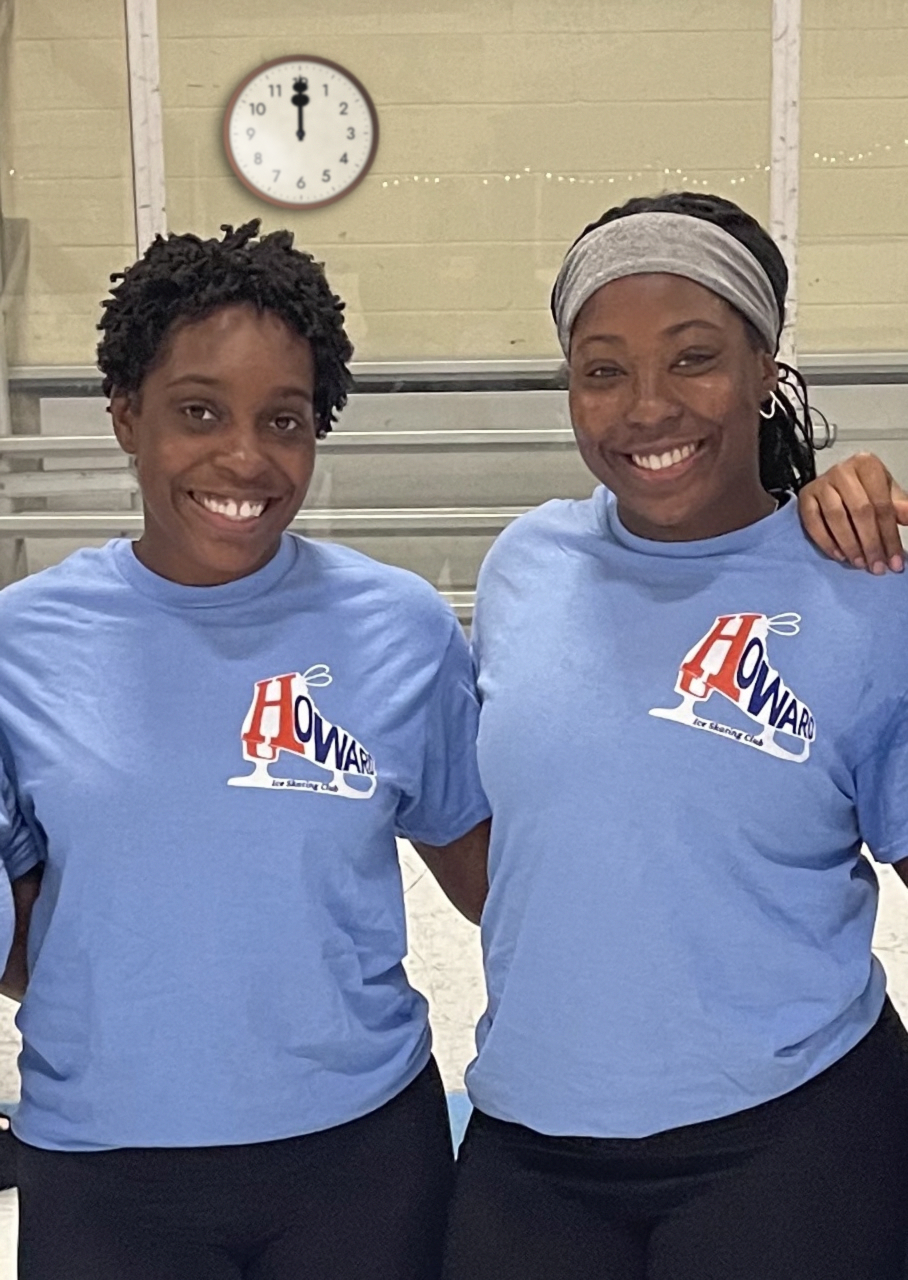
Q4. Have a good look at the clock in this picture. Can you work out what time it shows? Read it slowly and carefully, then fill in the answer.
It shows 12:00
